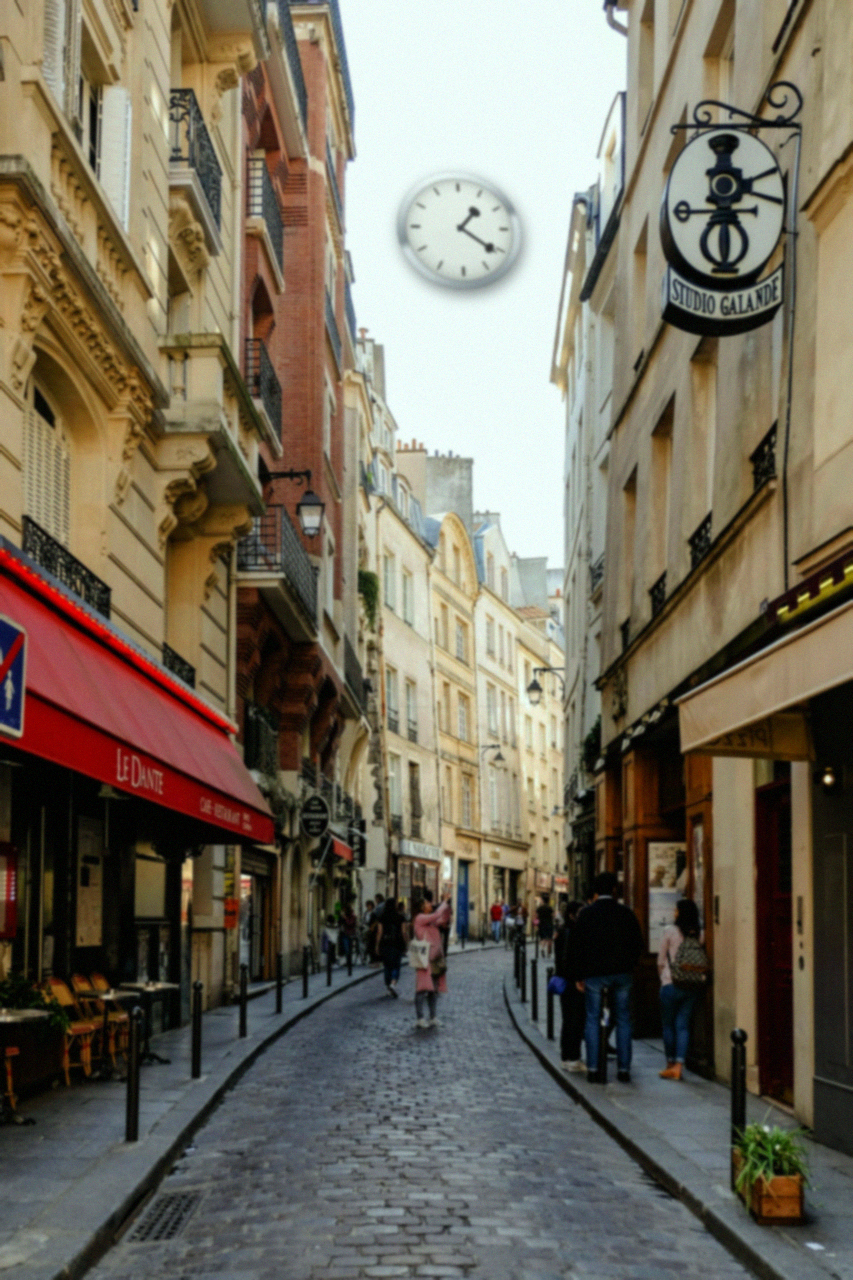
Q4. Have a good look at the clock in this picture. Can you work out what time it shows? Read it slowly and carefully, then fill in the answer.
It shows 1:21
